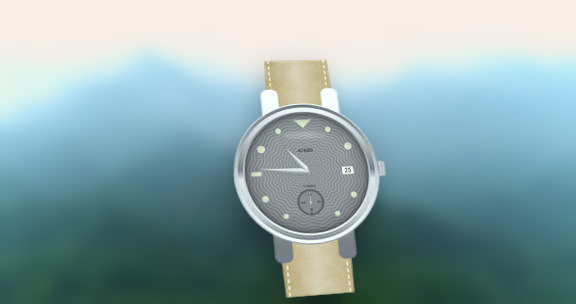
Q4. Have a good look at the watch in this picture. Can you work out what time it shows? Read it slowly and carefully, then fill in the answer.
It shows 10:46
